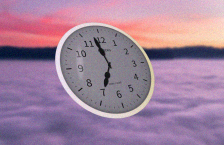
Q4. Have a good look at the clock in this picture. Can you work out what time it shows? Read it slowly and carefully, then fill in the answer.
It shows 6:58
